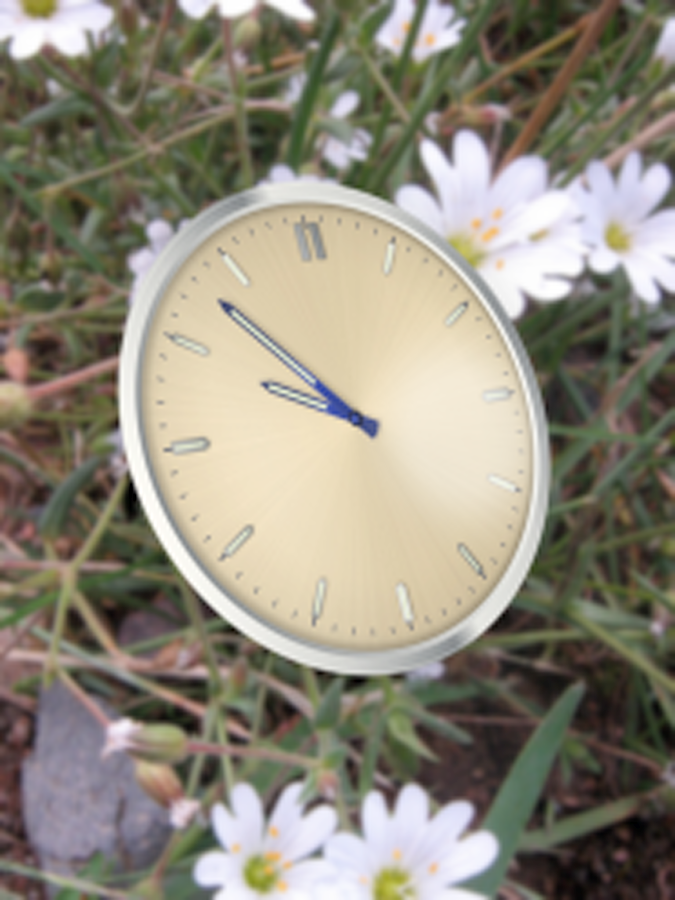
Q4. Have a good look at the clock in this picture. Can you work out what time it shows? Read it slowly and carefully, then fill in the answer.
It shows 9:53
